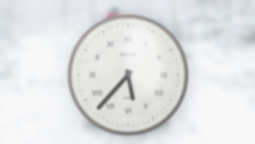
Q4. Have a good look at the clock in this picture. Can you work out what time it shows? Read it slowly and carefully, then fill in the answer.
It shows 5:37
